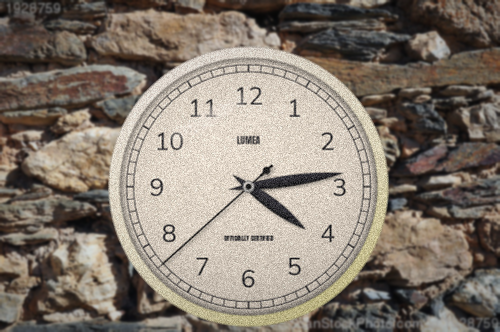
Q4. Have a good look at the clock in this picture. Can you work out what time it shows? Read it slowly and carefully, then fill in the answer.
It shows 4:13:38
